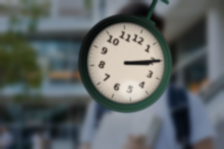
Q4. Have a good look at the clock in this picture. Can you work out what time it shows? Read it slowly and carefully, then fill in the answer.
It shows 2:10
